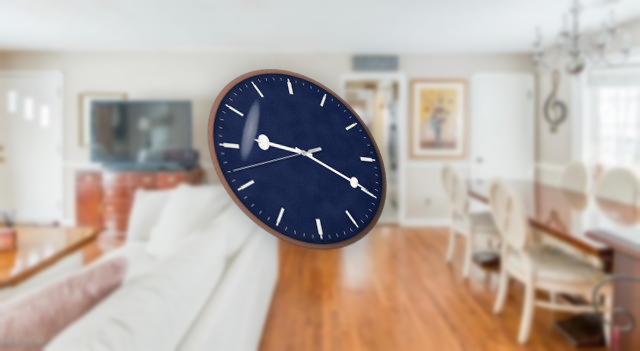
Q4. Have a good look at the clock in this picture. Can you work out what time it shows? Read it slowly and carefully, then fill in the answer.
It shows 9:19:42
